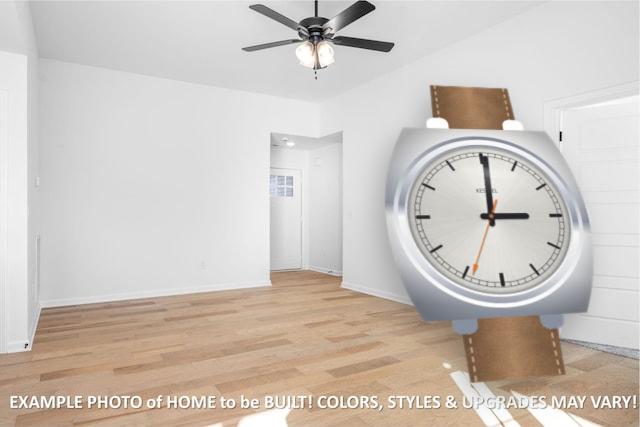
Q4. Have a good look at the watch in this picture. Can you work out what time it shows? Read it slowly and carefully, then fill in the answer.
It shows 3:00:34
